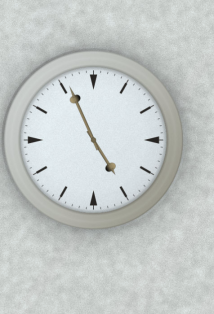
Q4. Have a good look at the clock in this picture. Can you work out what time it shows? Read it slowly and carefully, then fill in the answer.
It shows 4:56
